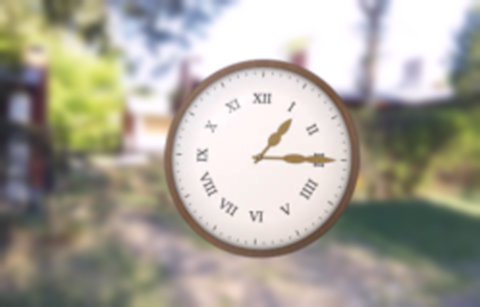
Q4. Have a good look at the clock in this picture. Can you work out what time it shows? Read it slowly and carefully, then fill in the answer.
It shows 1:15
